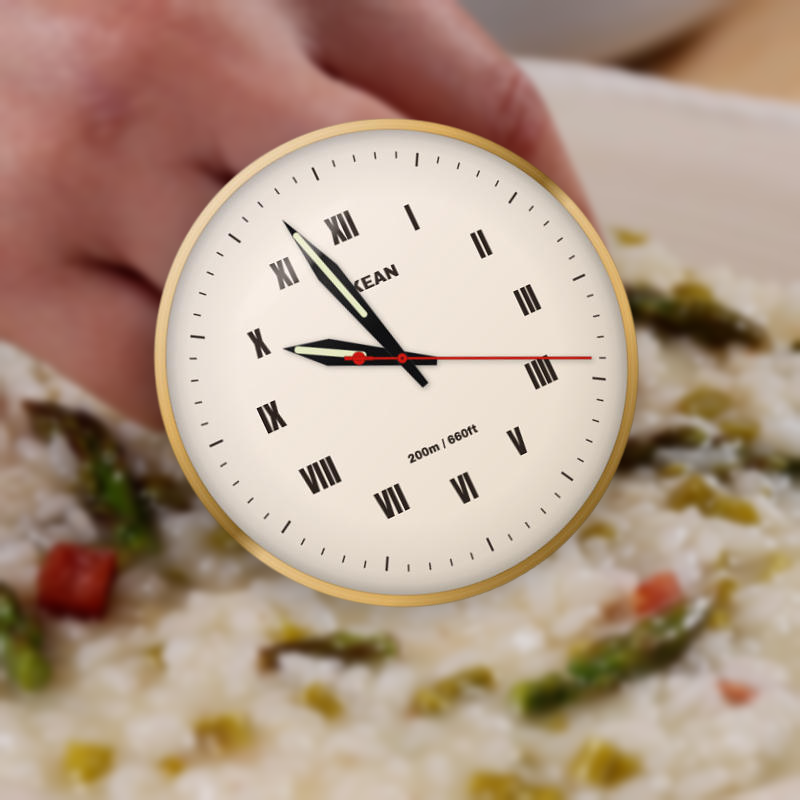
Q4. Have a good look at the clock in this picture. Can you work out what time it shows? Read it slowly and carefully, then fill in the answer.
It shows 9:57:19
